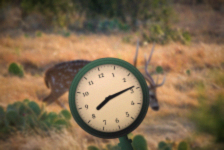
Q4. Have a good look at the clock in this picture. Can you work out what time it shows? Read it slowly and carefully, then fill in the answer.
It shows 8:14
